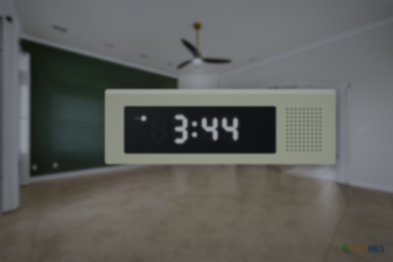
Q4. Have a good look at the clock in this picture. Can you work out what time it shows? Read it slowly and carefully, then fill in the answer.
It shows 3:44
